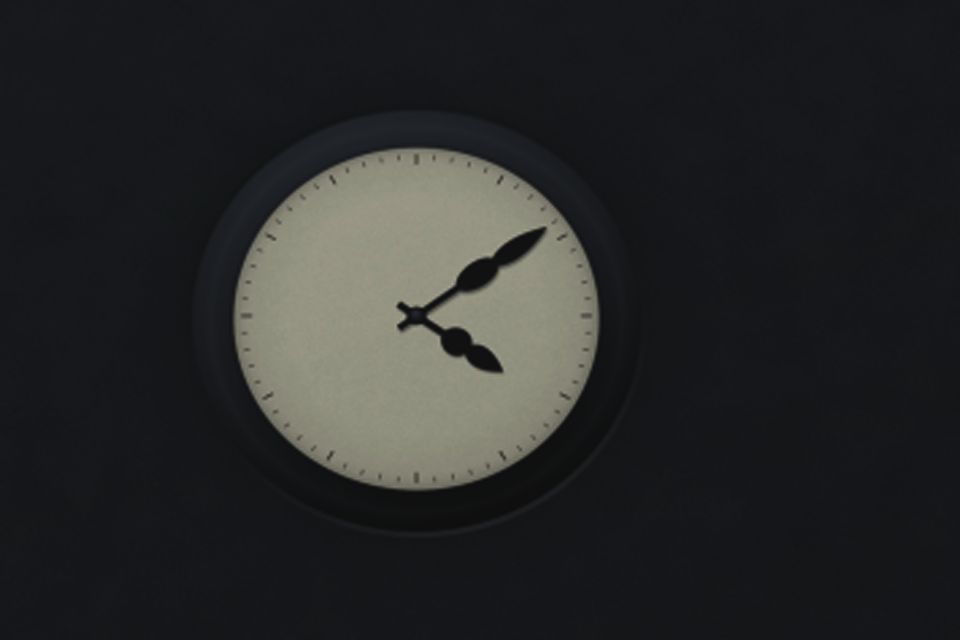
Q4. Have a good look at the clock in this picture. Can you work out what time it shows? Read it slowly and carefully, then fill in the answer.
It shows 4:09
